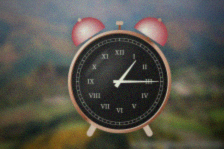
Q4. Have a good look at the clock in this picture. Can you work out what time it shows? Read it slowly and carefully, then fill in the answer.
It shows 1:15
